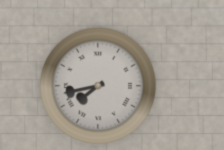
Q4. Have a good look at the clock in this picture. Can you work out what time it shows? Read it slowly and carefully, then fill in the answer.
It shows 7:43
